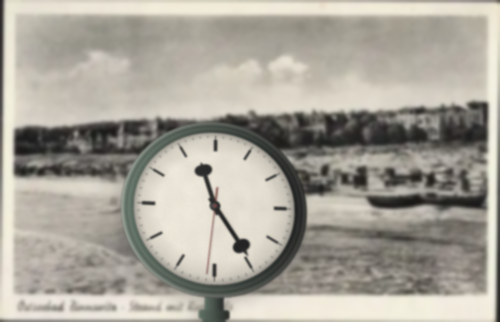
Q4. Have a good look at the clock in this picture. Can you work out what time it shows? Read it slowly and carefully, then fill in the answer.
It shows 11:24:31
